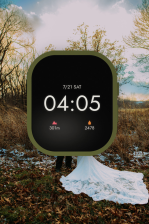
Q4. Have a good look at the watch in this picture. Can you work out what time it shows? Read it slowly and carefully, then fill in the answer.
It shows 4:05
